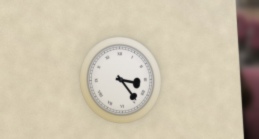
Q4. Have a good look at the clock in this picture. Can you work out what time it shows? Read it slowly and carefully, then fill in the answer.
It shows 3:24
